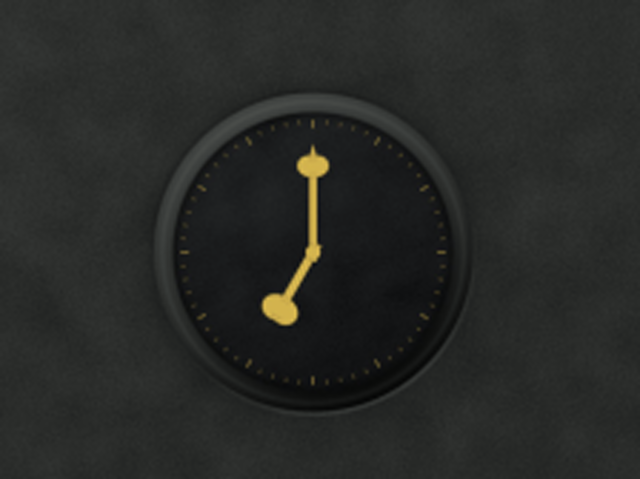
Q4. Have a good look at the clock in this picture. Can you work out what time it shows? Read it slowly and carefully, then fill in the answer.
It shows 7:00
